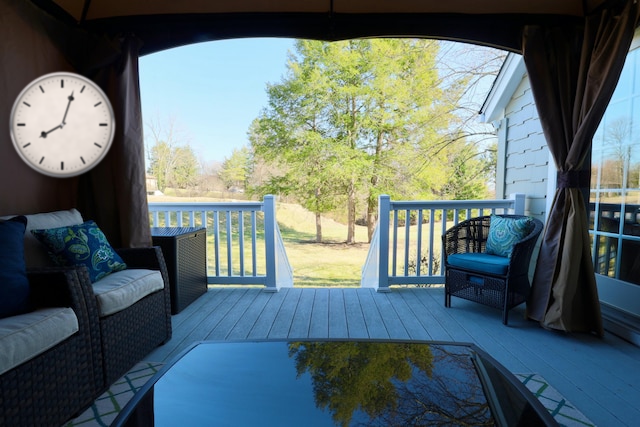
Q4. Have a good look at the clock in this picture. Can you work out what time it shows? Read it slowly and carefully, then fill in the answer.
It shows 8:03
